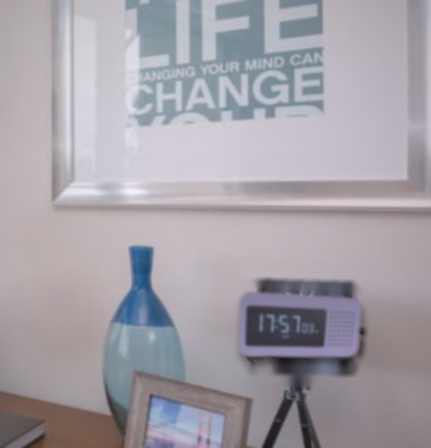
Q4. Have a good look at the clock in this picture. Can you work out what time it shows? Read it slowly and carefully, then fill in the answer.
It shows 17:57
